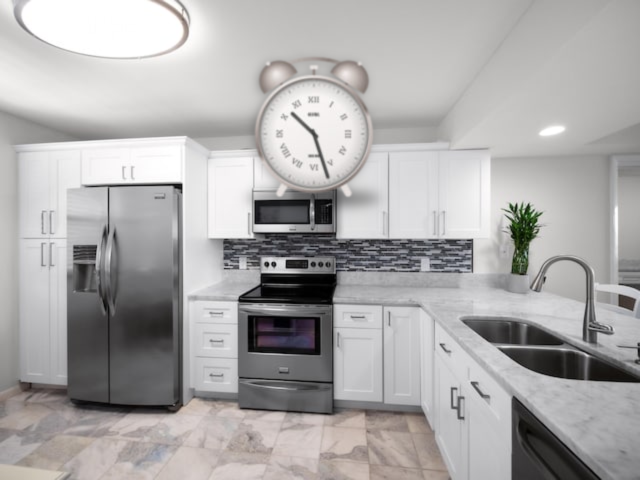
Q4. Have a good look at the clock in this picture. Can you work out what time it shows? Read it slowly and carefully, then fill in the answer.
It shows 10:27
